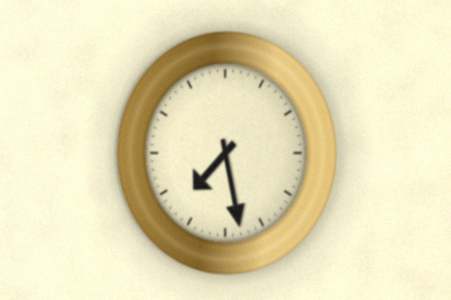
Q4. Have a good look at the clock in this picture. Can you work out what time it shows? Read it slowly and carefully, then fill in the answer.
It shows 7:28
